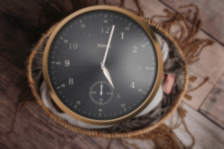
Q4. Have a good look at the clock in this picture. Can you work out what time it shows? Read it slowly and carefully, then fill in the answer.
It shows 5:02
